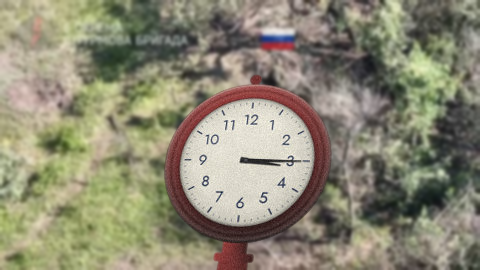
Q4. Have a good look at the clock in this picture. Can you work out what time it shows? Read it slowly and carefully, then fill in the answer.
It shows 3:15
